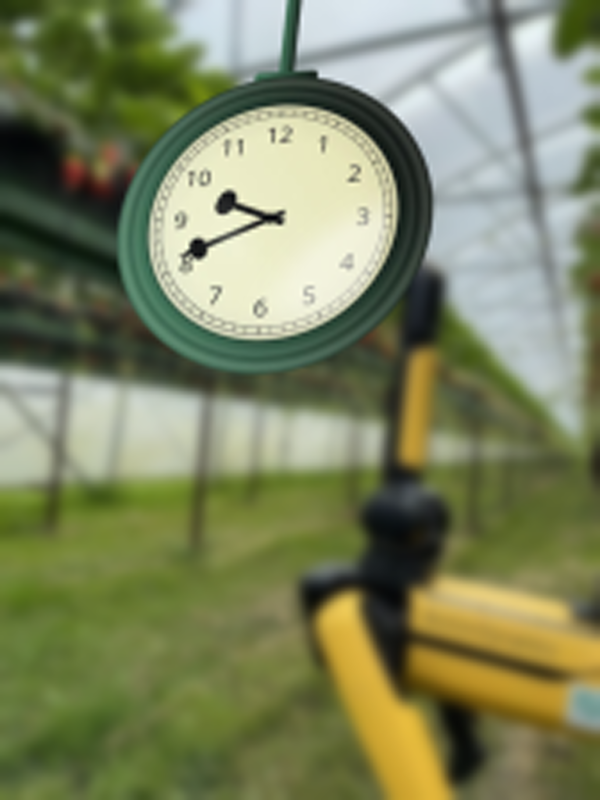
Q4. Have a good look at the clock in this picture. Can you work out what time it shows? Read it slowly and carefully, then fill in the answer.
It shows 9:41
